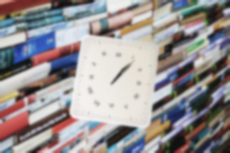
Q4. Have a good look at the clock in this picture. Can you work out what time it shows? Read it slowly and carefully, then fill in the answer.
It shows 1:06
